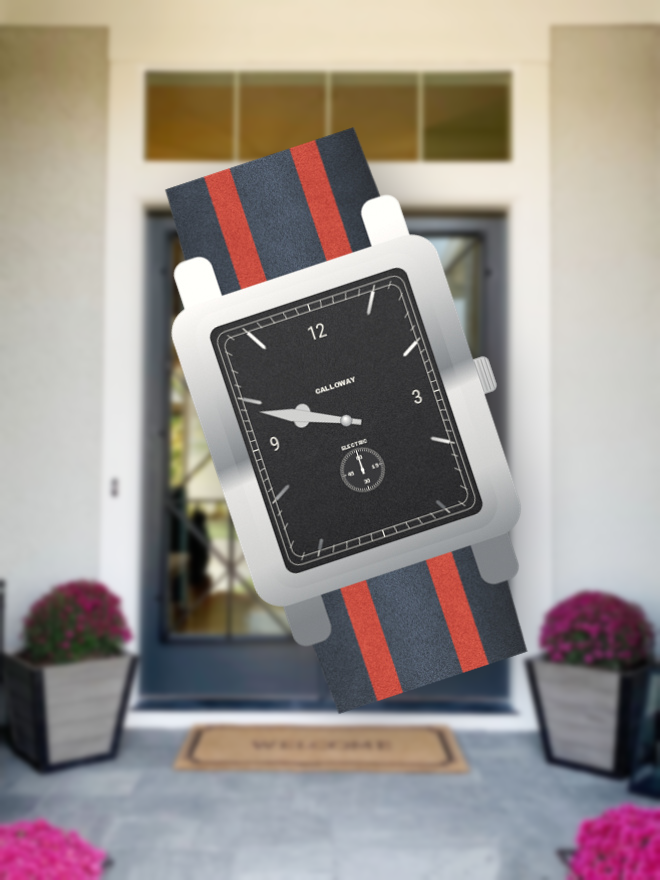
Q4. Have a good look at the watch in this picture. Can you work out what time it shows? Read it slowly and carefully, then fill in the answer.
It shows 9:49
